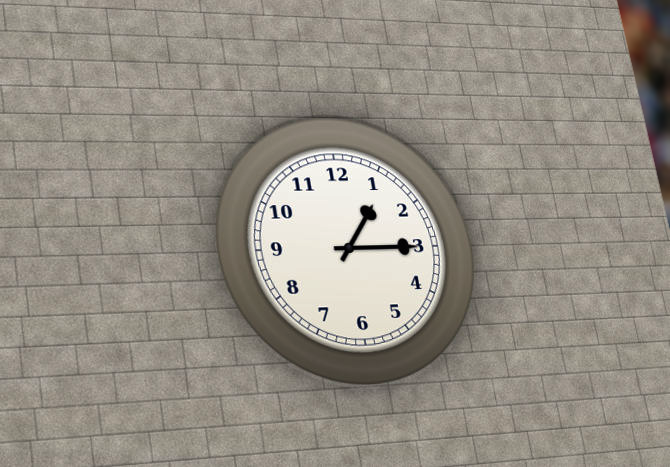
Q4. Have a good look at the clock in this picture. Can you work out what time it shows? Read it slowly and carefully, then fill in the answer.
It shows 1:15
